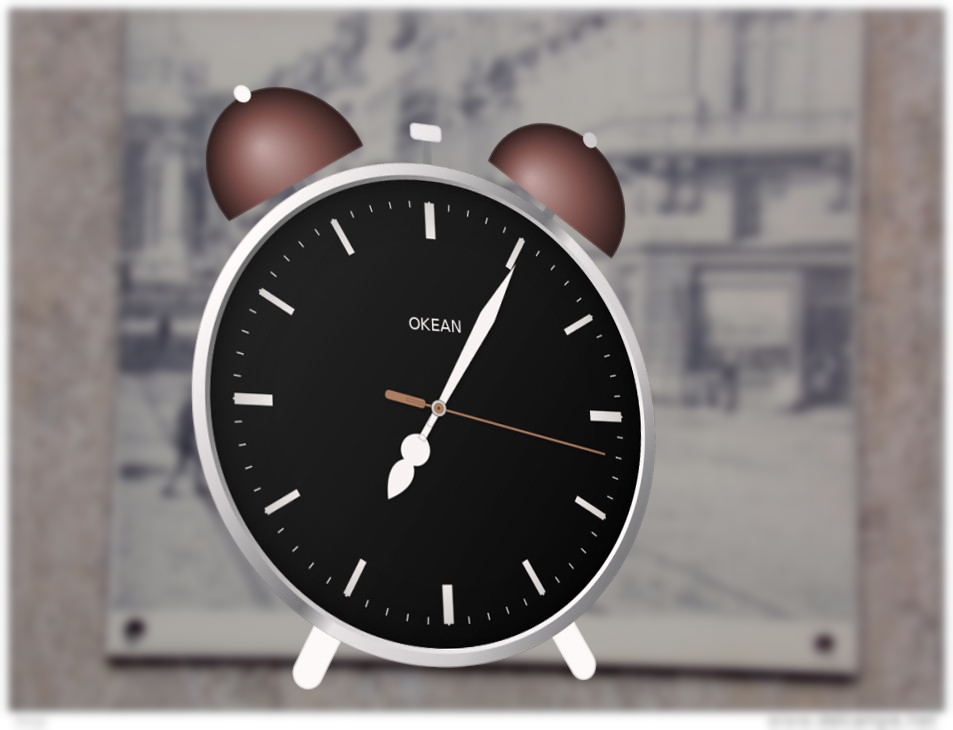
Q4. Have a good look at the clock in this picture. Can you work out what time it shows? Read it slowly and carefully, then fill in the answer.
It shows 7:05:17
